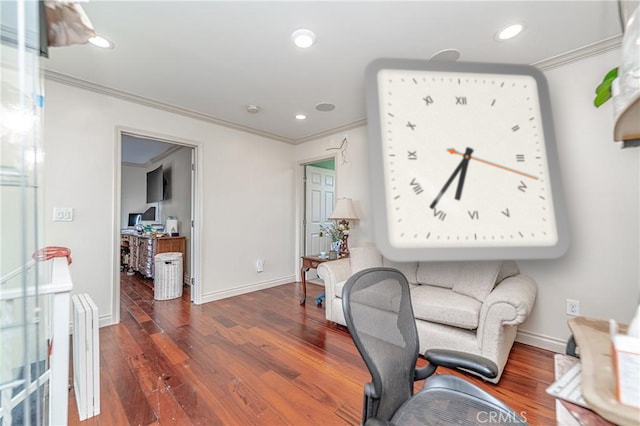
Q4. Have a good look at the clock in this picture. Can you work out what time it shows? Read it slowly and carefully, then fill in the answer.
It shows 6:36:18
